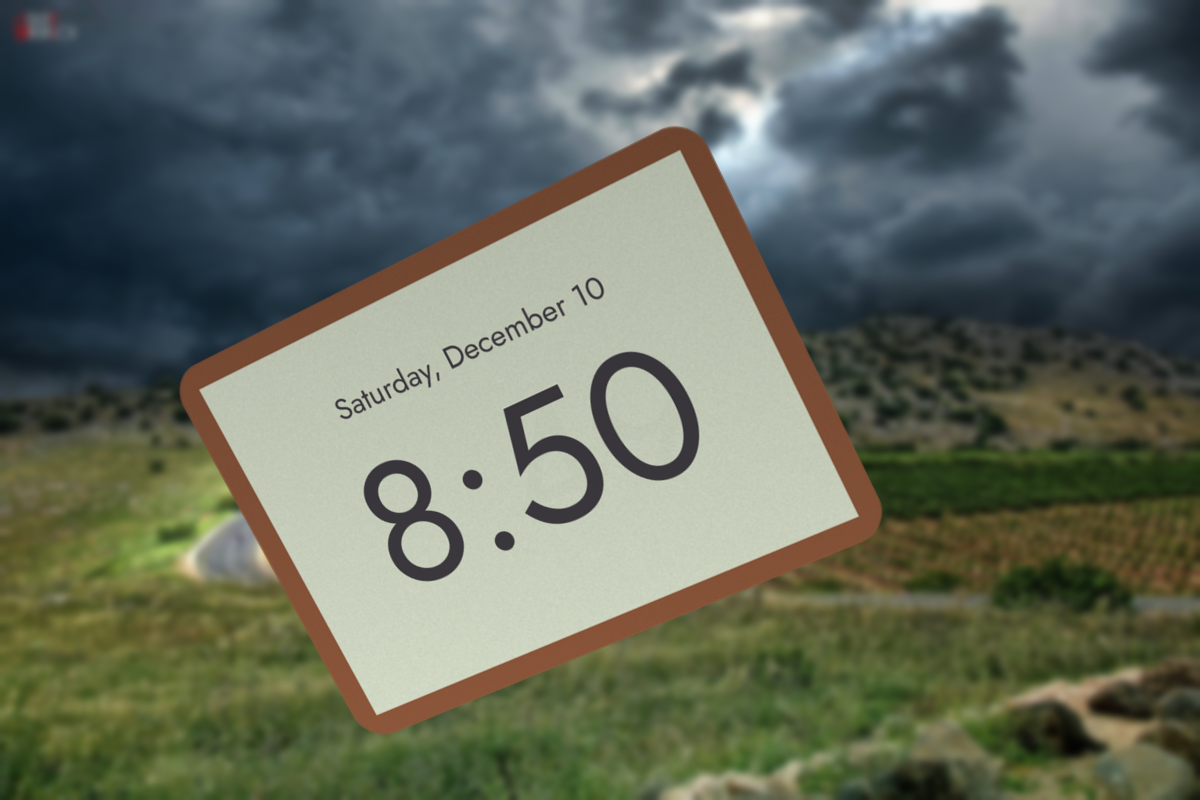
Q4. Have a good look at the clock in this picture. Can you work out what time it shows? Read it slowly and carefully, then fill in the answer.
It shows 8:50
